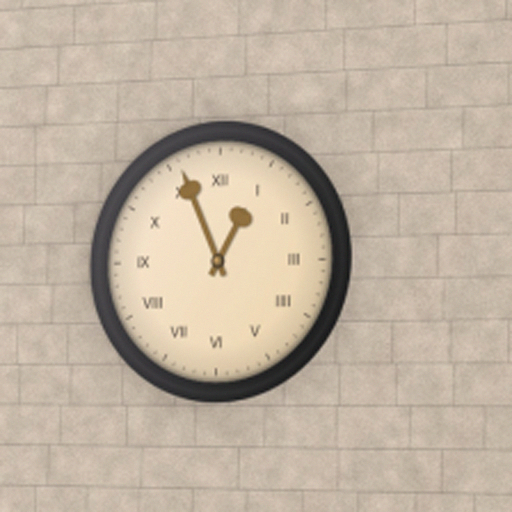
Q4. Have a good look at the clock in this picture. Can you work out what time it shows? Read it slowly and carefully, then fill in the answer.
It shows 12:56
